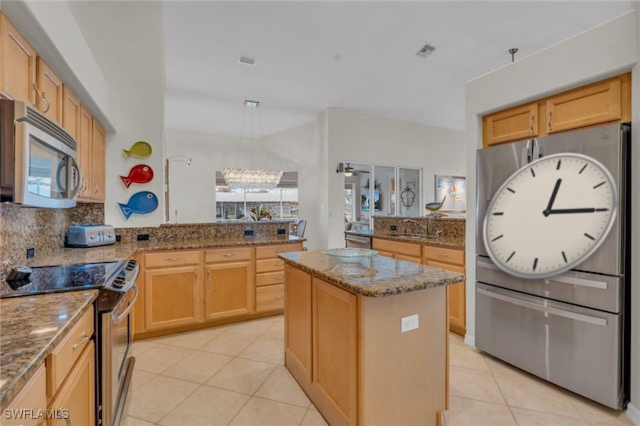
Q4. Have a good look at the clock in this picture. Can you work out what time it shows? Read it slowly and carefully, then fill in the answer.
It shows 12:15
